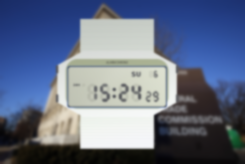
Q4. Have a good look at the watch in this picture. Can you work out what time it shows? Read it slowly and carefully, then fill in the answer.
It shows 15:24
